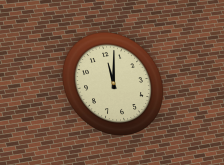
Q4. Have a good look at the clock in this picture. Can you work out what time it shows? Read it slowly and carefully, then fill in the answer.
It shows 12:03
